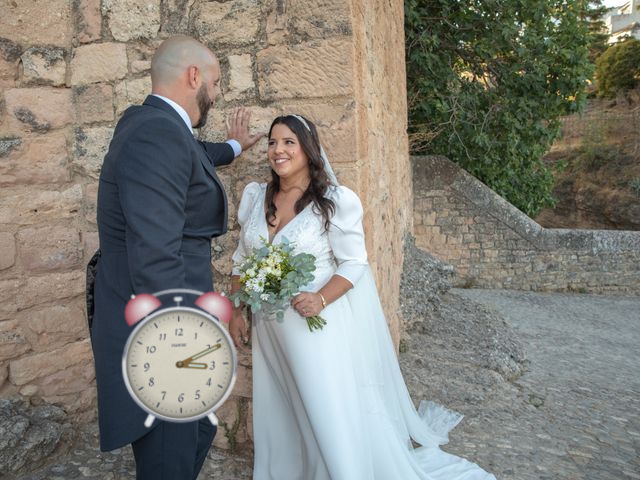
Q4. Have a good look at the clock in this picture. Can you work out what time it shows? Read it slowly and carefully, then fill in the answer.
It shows 3:11
